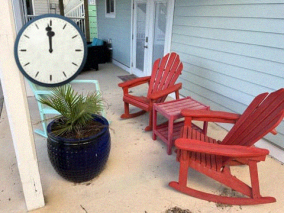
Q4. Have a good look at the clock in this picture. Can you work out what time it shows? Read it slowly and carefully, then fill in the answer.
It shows 11:59
